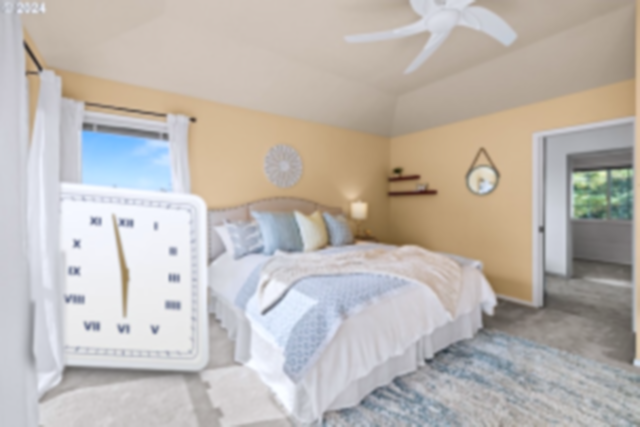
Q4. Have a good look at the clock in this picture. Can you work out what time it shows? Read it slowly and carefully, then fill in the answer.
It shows 5:58
